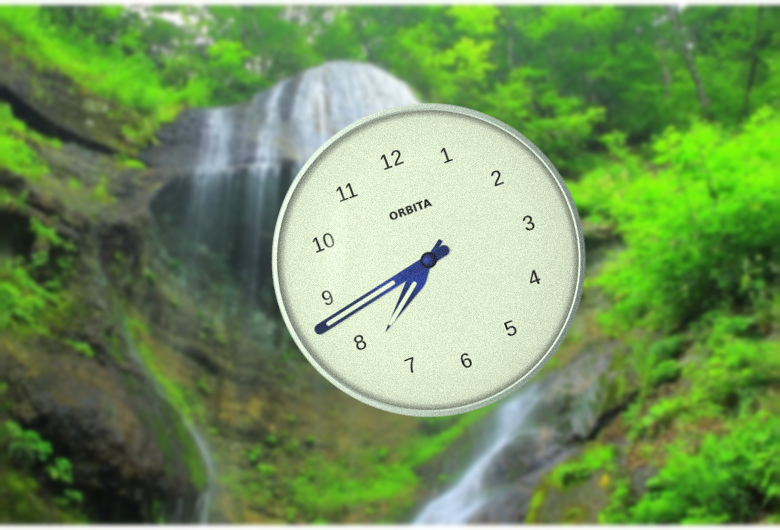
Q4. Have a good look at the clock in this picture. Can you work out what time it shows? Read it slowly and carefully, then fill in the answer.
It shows 7:43
